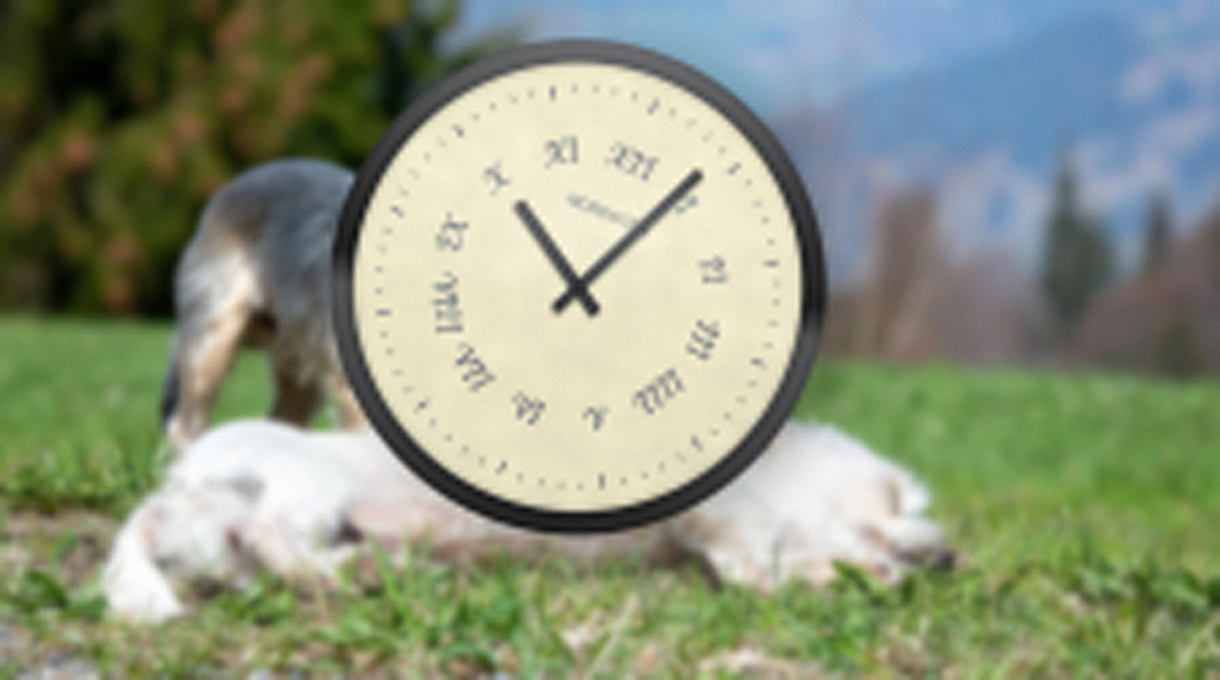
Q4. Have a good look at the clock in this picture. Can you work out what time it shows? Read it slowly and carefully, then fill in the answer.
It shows 10:04
